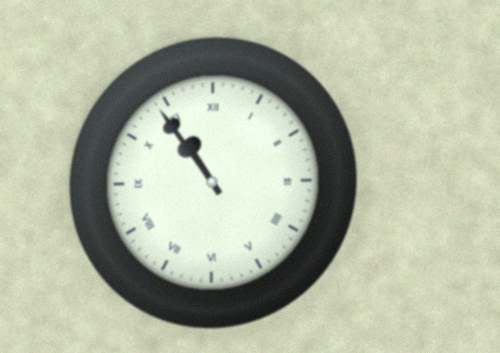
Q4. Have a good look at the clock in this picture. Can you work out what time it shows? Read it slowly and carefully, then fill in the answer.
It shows 10:54
